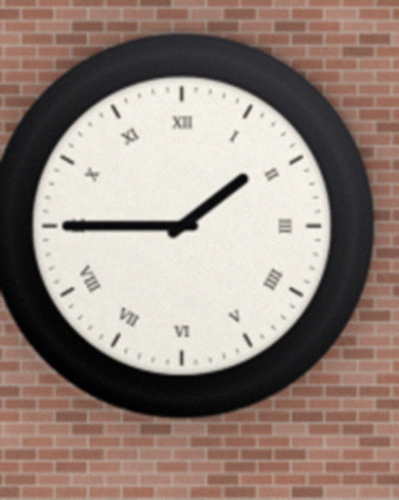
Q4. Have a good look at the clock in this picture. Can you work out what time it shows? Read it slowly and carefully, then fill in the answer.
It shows 1:45
